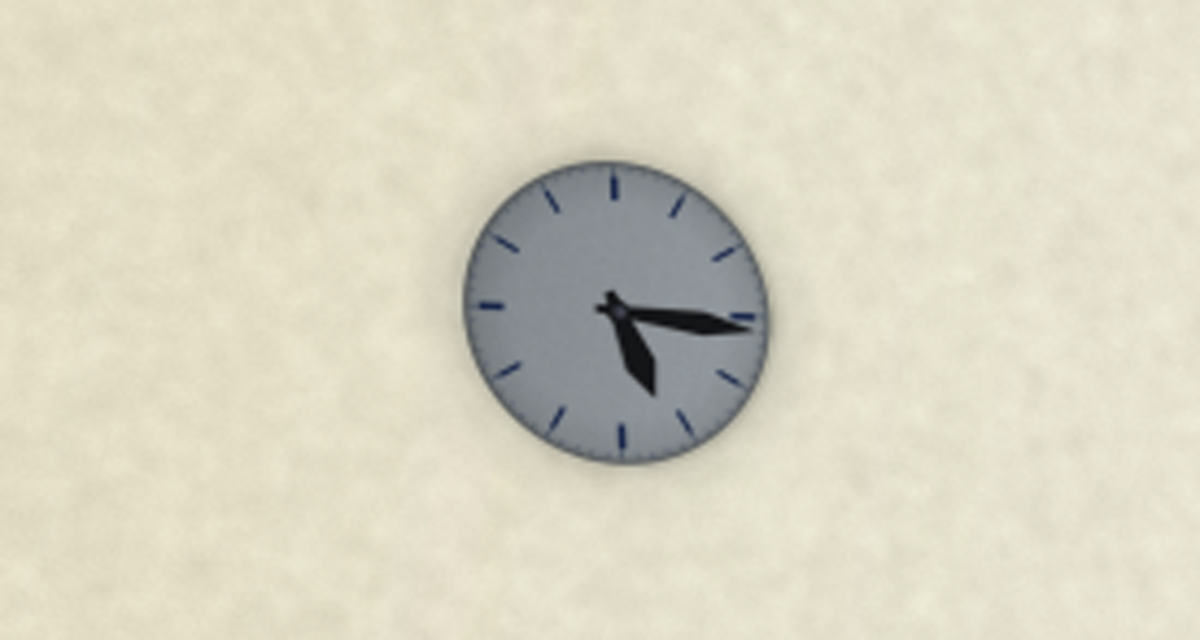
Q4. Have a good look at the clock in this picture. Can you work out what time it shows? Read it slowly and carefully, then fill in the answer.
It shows 5:16
